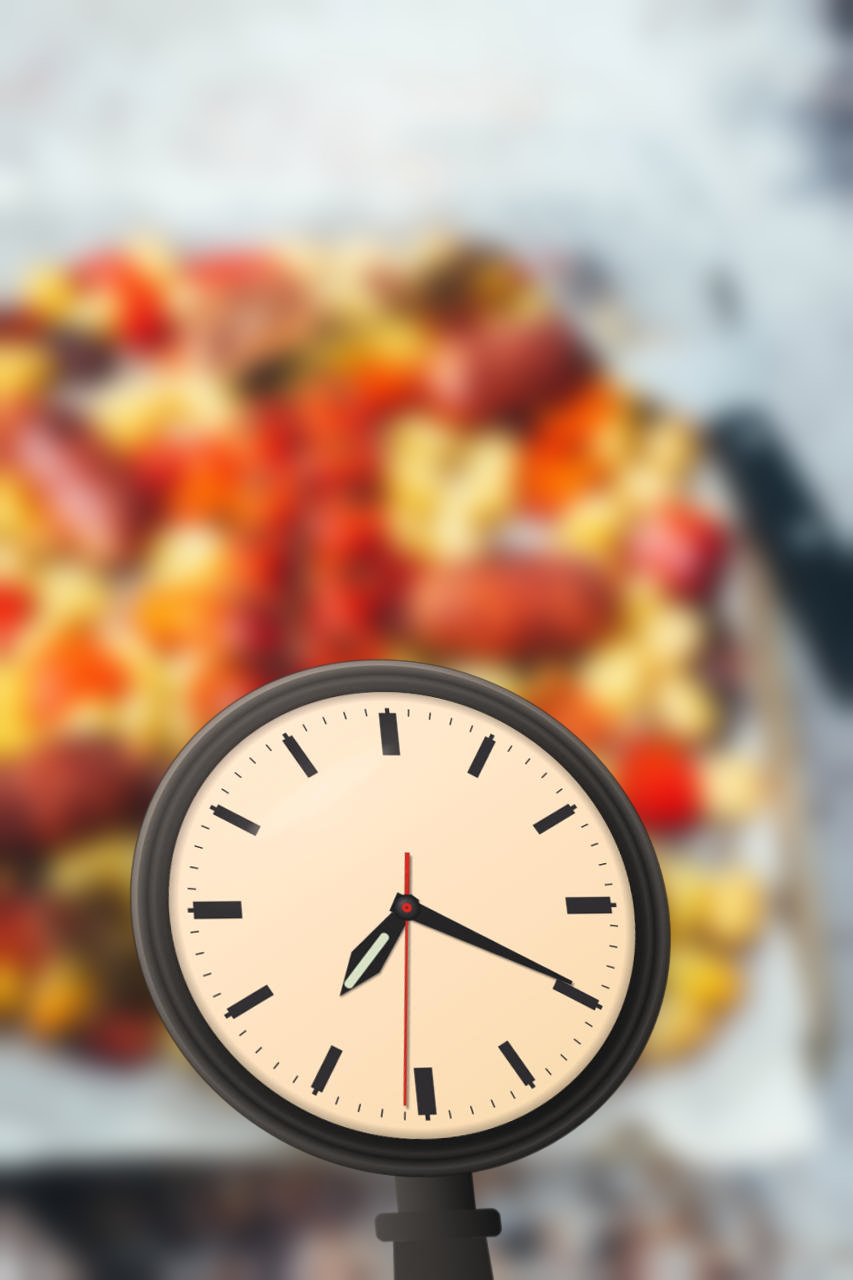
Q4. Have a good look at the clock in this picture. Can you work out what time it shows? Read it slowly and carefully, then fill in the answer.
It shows 7:19:31
